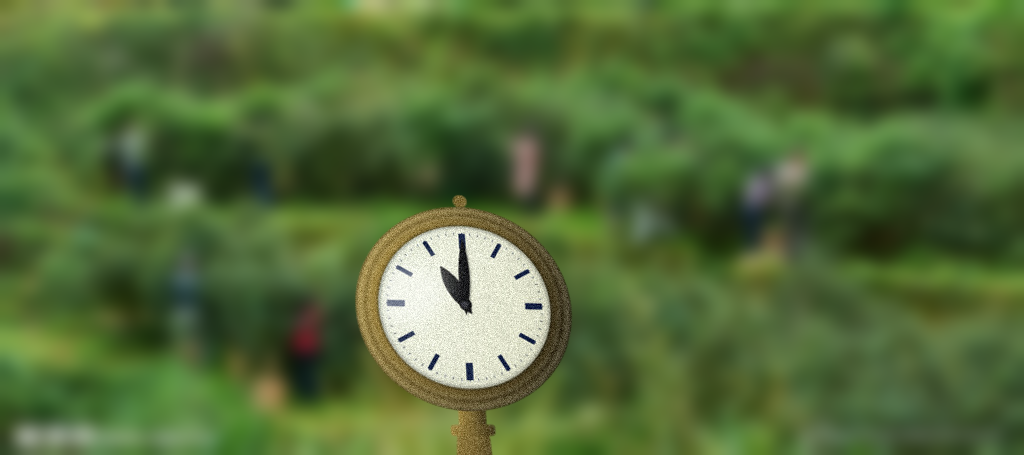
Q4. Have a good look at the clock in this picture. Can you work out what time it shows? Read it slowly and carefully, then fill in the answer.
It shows 11:00
